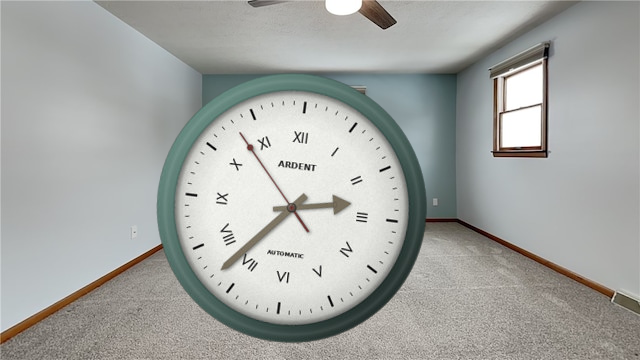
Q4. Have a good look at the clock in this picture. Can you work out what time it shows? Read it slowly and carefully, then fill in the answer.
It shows 2:36:53
